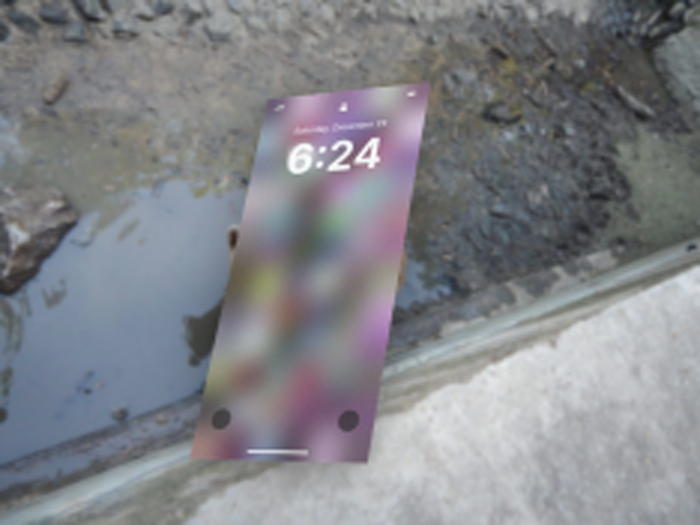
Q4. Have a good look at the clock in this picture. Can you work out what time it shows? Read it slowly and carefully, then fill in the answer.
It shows 6:24
